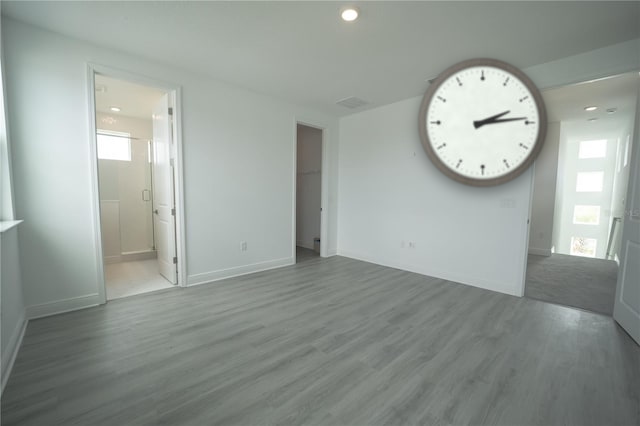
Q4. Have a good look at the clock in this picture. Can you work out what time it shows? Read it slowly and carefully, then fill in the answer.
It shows 2:14
